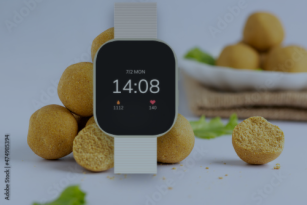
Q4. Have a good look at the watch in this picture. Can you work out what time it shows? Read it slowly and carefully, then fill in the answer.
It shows 14:08
